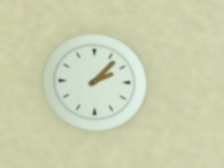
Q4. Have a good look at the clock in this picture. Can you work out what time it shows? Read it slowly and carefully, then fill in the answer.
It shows 2:07
